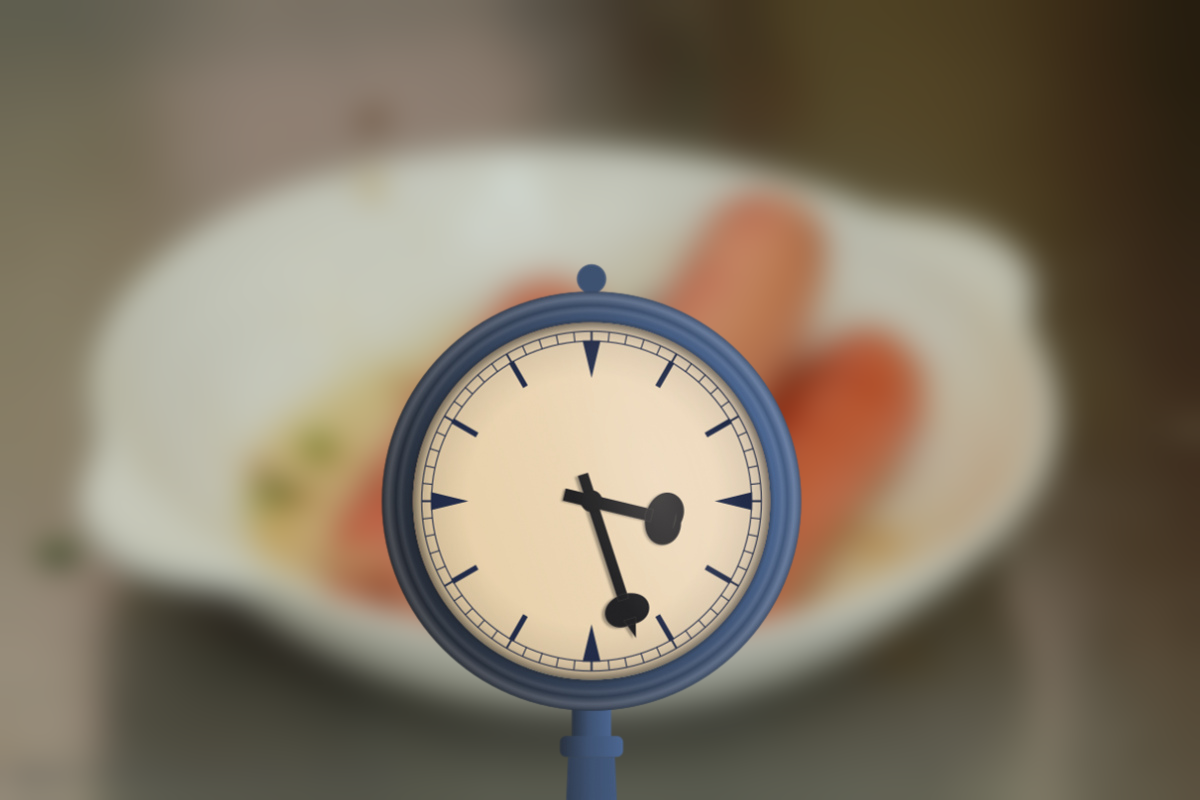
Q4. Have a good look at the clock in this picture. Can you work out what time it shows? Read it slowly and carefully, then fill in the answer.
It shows 3:27
